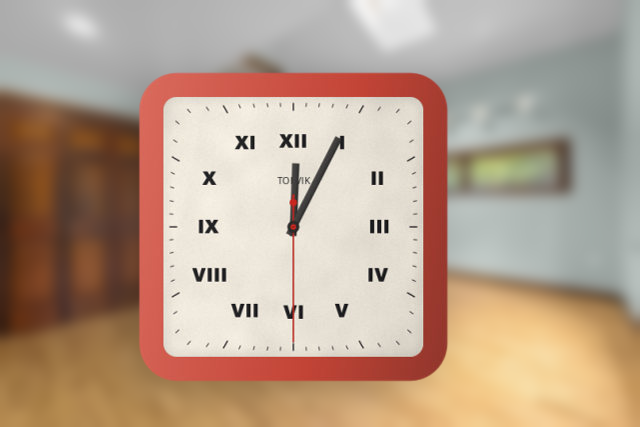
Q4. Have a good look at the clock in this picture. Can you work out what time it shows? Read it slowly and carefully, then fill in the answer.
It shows 12:04:30
